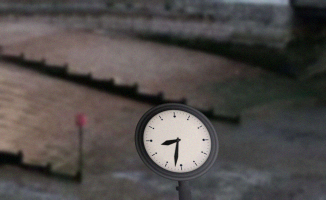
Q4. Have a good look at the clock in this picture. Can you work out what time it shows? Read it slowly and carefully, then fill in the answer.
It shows 8:32
